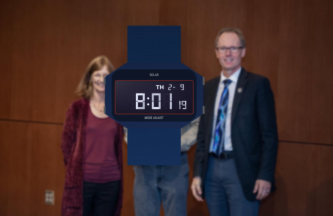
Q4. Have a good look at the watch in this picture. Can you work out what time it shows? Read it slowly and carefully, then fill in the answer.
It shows 8:01
